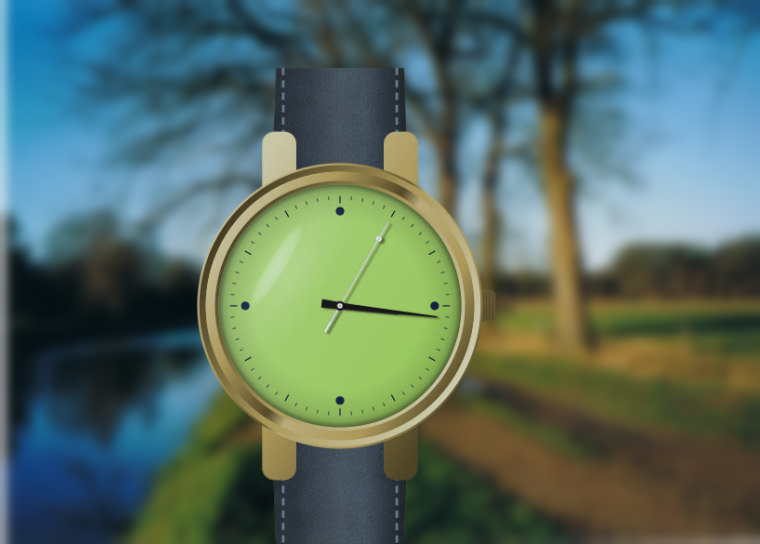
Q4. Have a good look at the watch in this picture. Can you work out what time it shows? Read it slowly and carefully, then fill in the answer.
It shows 3:16:05
